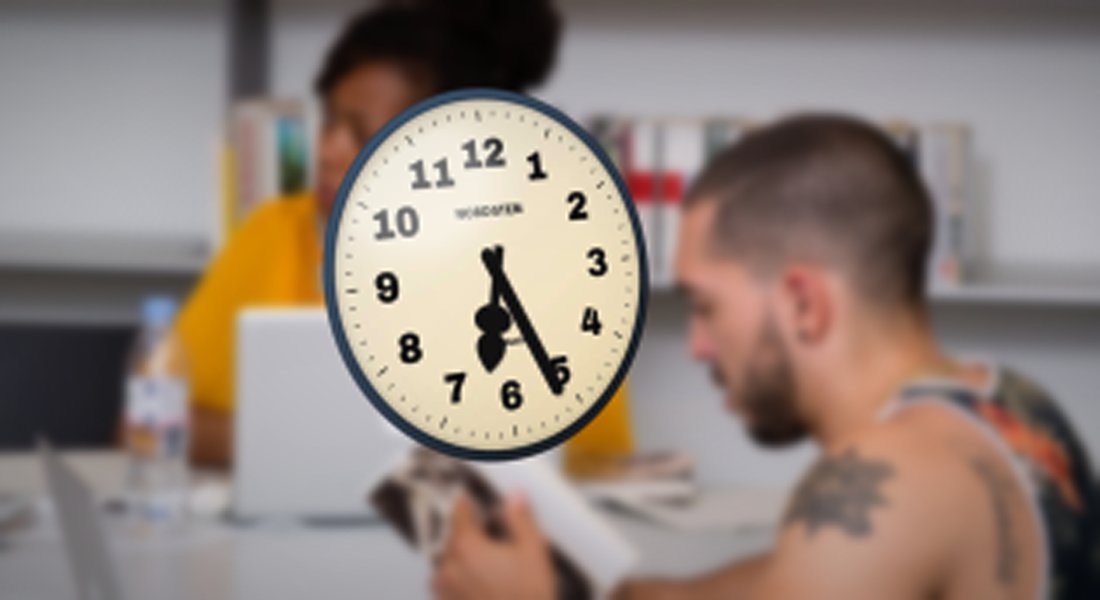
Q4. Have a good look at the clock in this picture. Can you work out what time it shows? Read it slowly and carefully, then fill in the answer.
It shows 6:26
